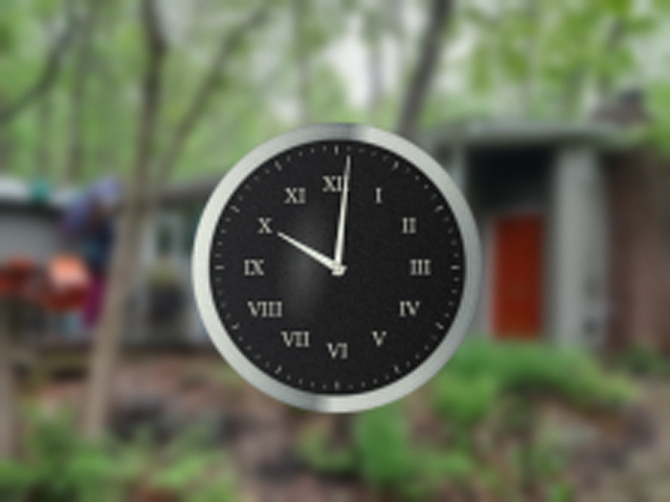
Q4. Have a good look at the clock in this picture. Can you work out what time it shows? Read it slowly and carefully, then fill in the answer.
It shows 10:01
